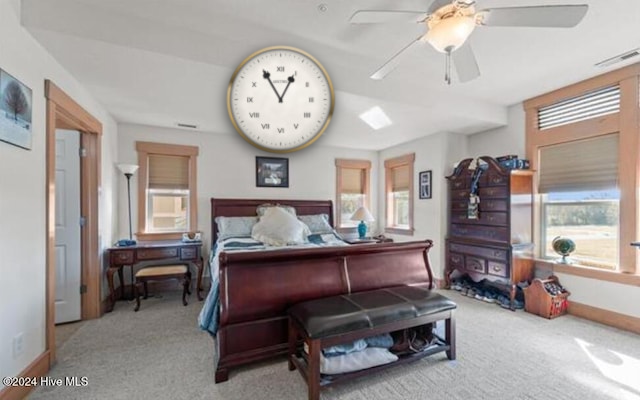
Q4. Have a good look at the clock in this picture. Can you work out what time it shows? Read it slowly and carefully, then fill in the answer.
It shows 12:55
